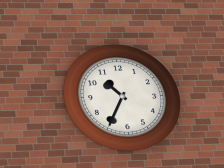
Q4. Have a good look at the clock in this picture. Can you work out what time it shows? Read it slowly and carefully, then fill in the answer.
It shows 10:35
